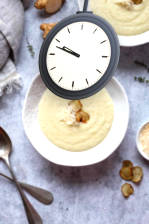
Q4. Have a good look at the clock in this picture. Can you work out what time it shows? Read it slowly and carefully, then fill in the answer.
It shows 9:48
